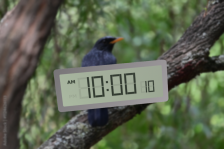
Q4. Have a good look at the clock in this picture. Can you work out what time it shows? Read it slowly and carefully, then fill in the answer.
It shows 10:00:10
